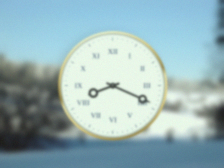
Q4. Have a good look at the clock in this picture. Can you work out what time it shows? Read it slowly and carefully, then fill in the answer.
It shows 8:19
